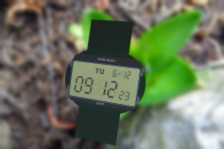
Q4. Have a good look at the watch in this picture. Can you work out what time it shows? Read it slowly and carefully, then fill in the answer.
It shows 9:12
